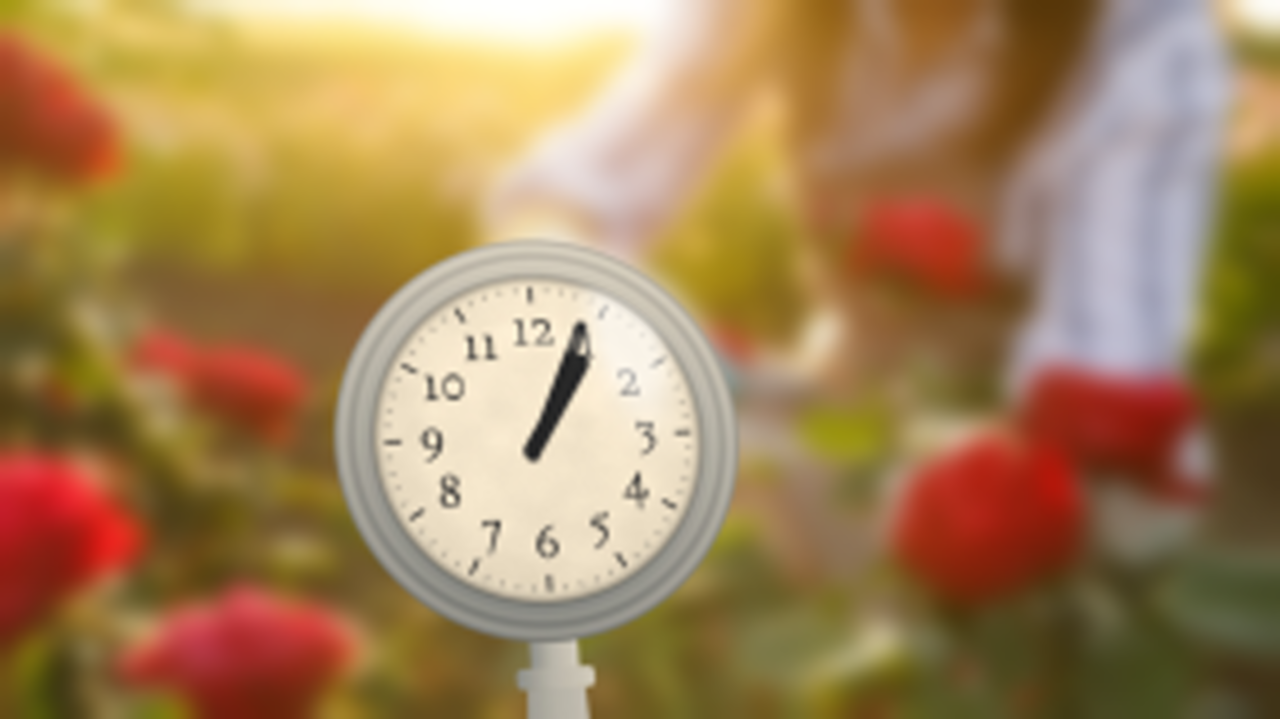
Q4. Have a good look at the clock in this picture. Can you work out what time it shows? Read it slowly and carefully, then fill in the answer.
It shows 1:04
